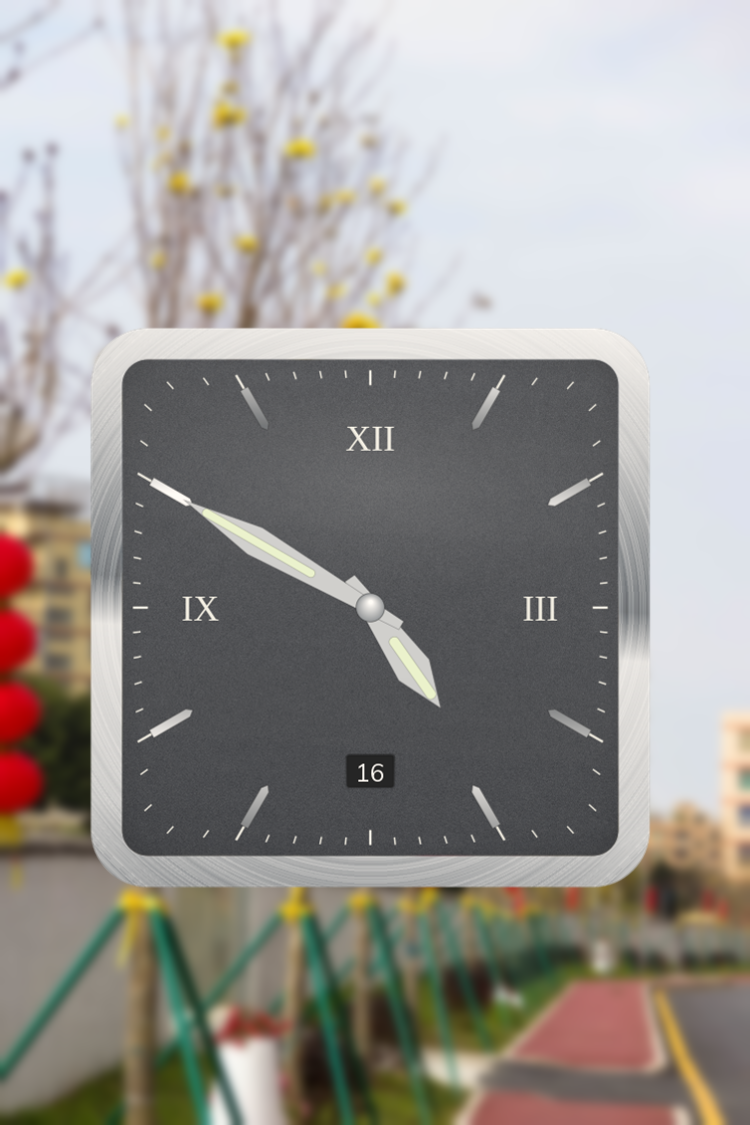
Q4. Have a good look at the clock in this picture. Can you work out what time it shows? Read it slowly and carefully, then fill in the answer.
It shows 4:50
